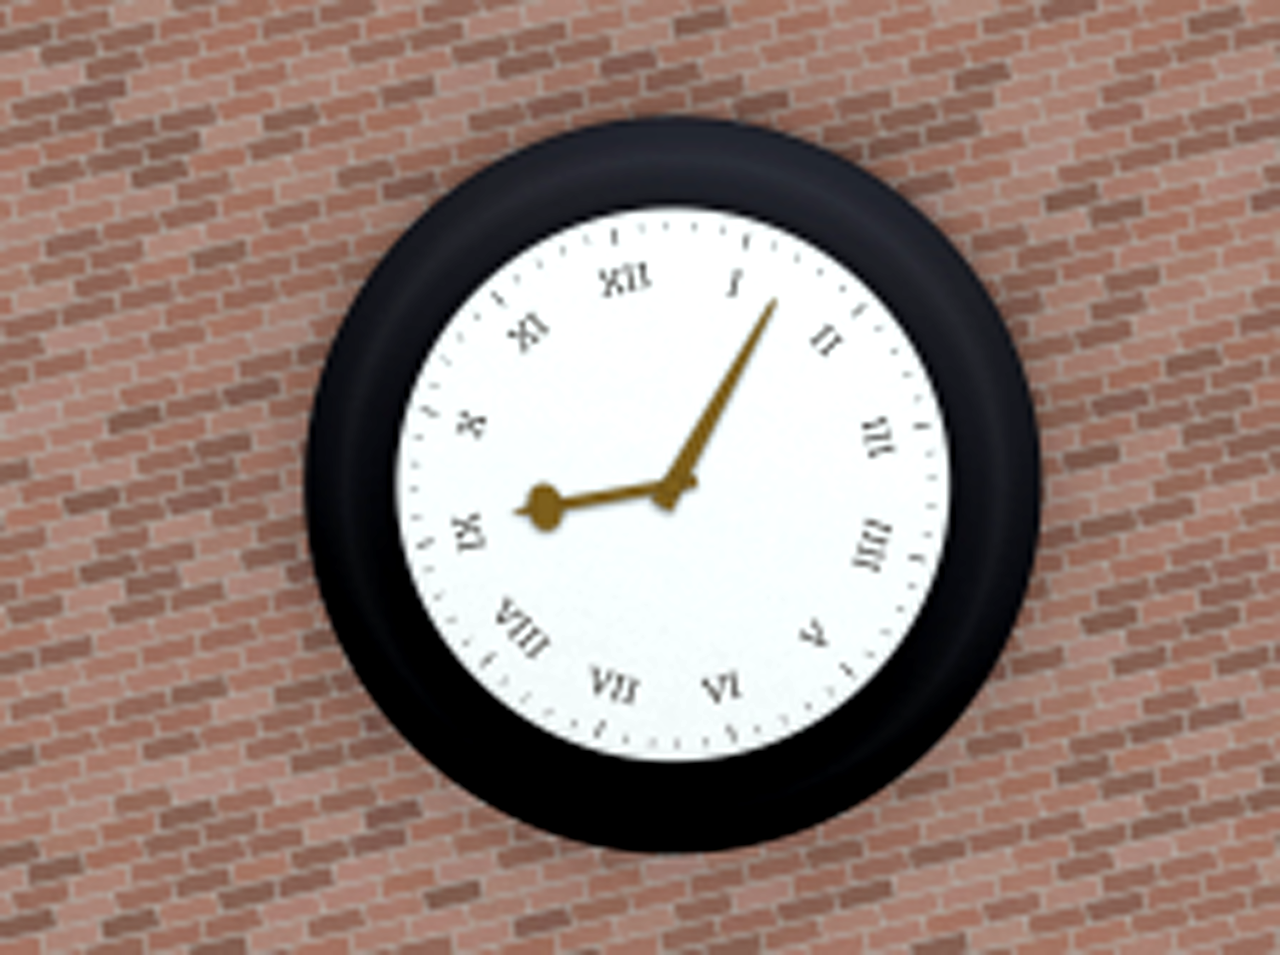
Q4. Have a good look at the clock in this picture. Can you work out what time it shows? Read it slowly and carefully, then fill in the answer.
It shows 9:07
